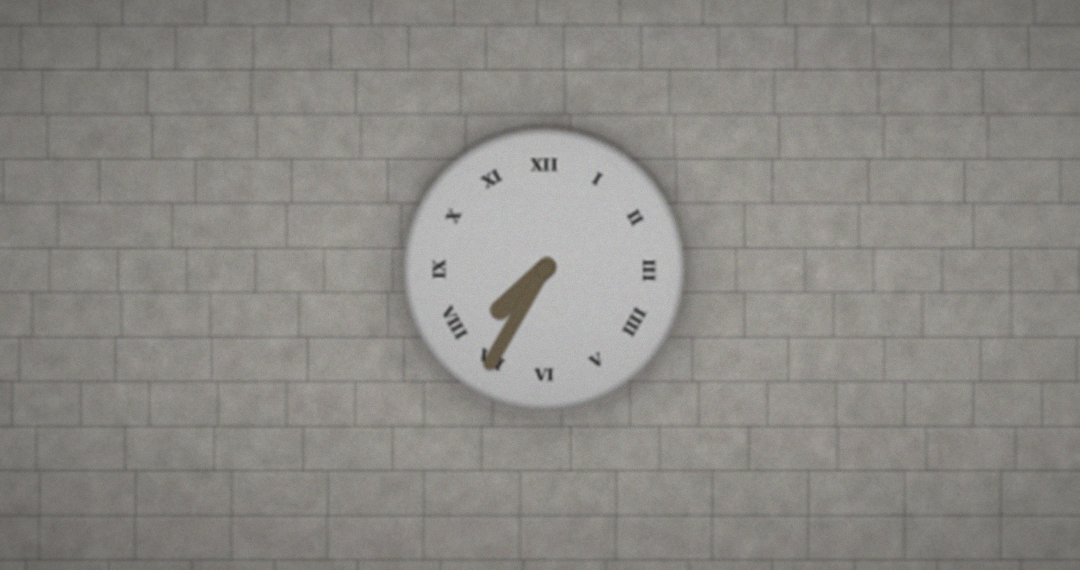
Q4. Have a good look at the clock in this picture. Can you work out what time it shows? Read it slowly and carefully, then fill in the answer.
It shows 7:35
